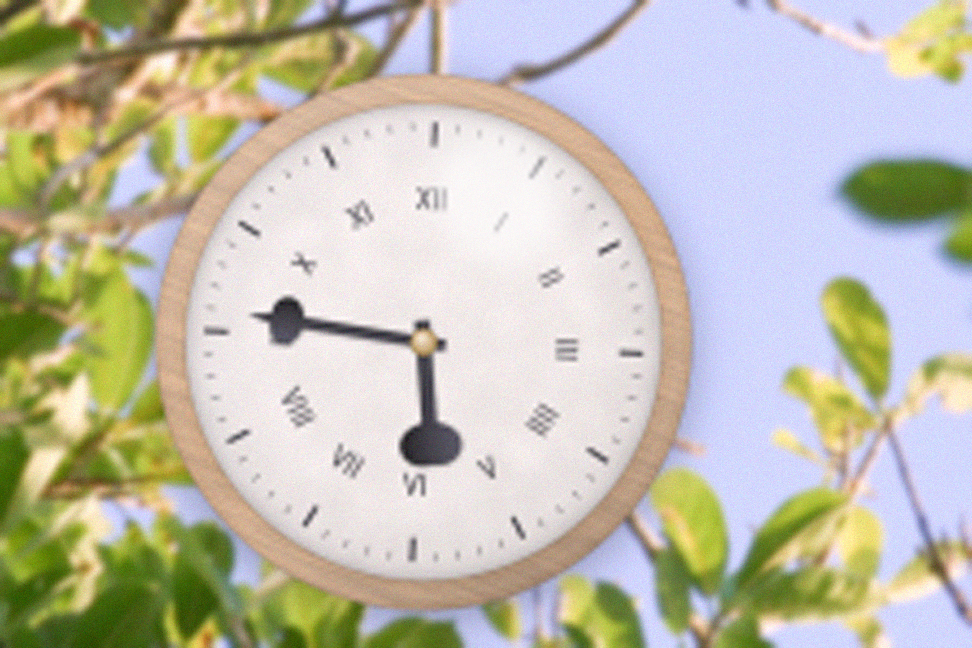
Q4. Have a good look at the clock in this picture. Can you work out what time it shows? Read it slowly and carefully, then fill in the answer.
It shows 5:46
